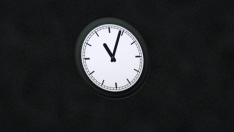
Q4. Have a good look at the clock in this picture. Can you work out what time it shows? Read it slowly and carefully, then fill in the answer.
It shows 11:04
